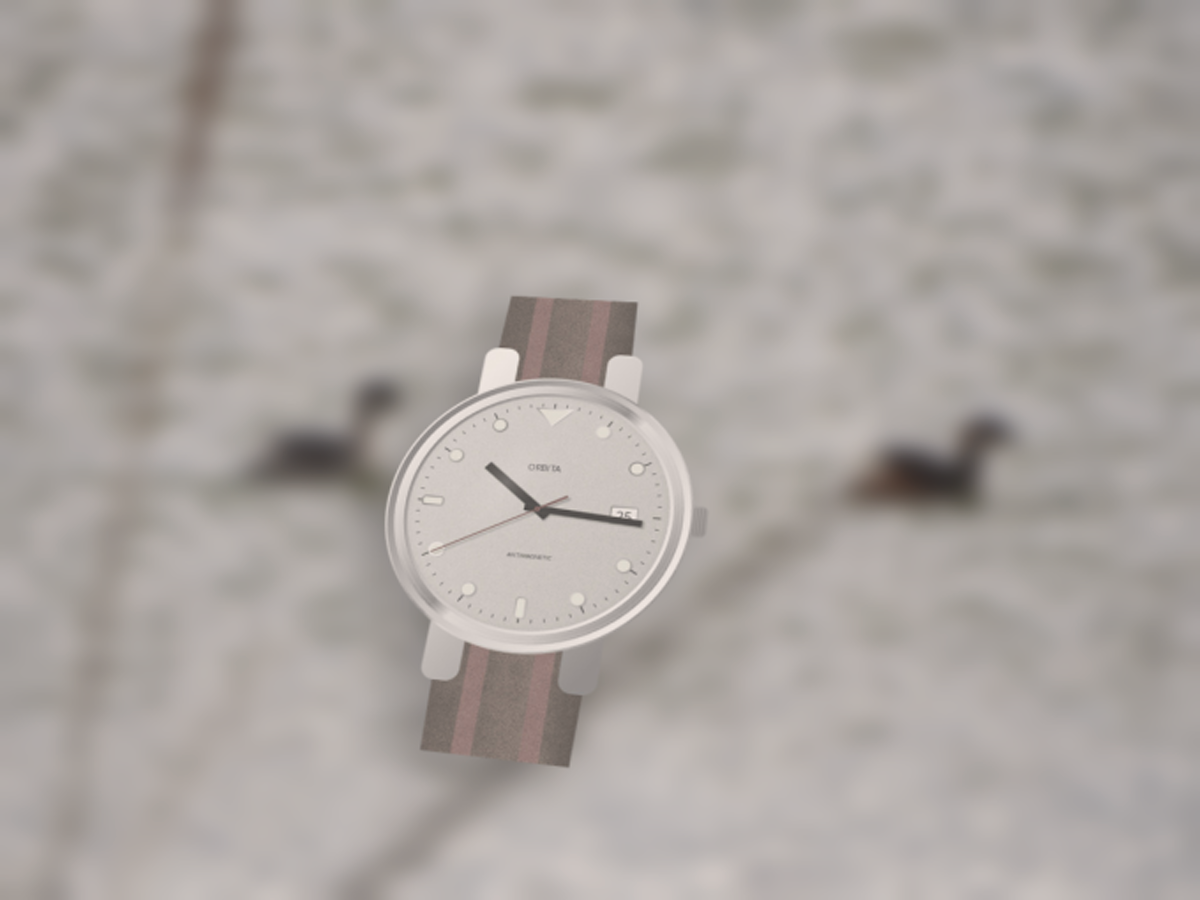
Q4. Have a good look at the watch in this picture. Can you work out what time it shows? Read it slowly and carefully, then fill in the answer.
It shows 10:15:40
